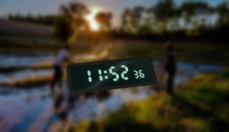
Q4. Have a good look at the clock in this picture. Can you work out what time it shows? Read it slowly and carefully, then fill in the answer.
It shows 11:52:36
